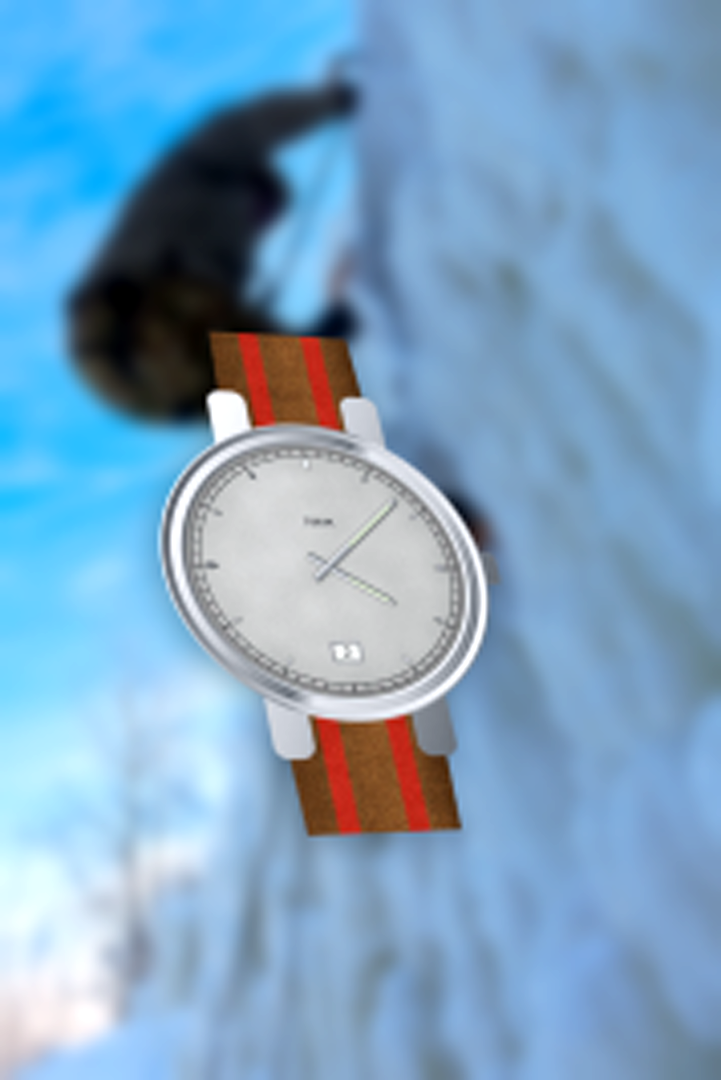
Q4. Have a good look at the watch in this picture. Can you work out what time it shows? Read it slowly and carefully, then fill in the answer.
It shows 4:08
